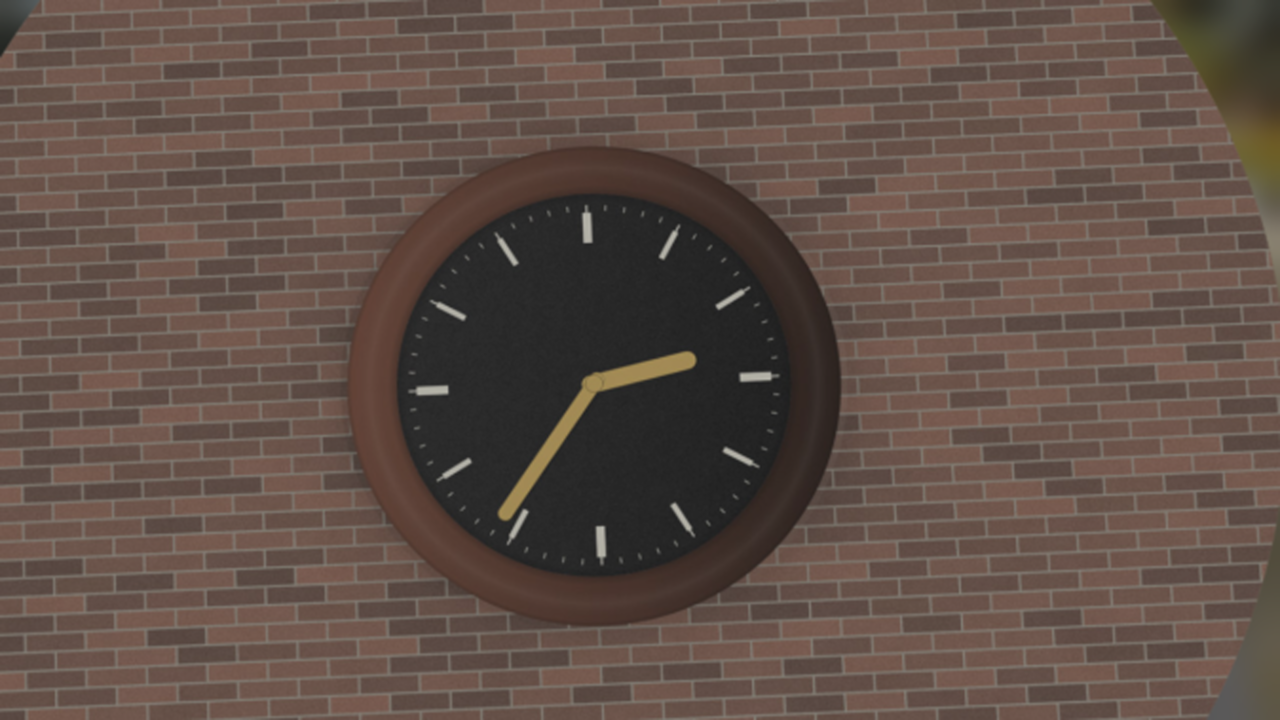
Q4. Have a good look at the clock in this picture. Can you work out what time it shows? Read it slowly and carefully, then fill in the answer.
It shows 2:36
